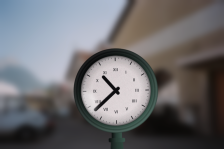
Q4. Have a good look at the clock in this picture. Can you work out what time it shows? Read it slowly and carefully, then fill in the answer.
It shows 10:38
